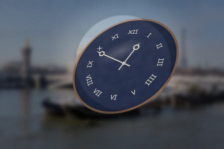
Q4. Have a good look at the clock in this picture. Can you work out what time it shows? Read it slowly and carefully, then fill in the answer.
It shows 12:49
